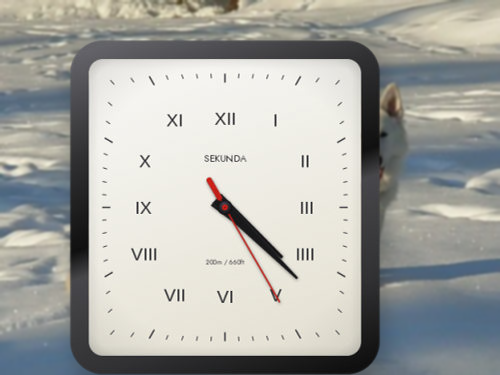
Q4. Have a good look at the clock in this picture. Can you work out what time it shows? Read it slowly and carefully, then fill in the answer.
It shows 4:22:25
